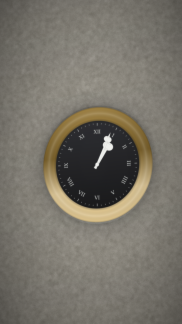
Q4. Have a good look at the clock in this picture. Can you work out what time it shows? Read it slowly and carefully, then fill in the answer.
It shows 1:04
